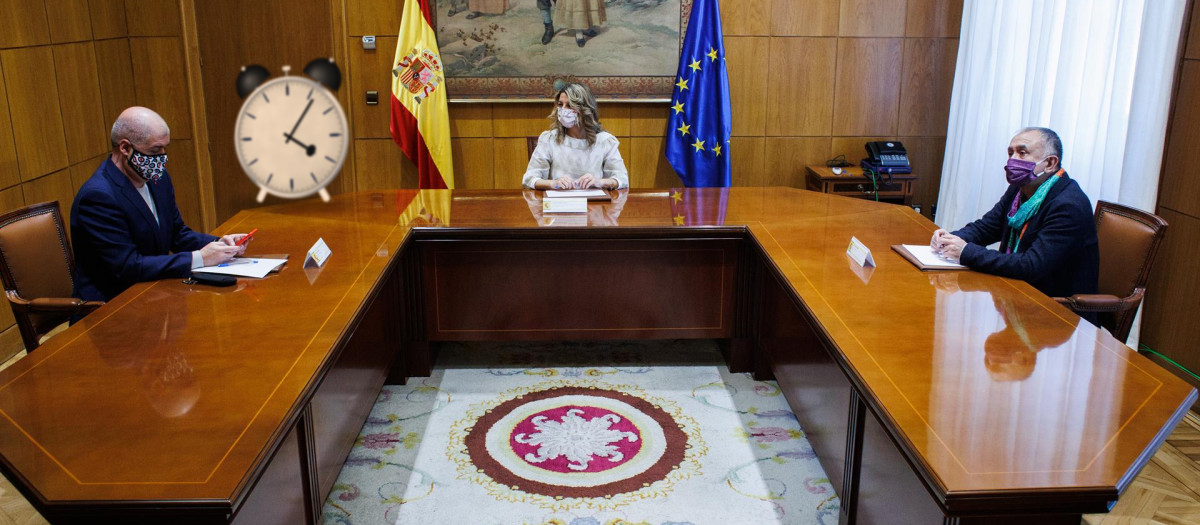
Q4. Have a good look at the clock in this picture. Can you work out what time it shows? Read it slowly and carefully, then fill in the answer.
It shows 4:06
